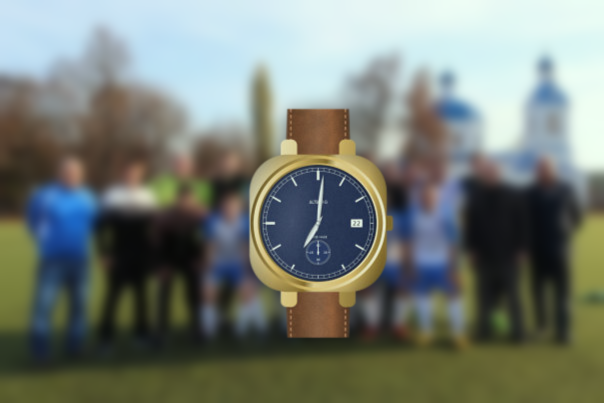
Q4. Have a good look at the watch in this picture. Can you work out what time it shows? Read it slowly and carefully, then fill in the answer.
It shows 7:01
